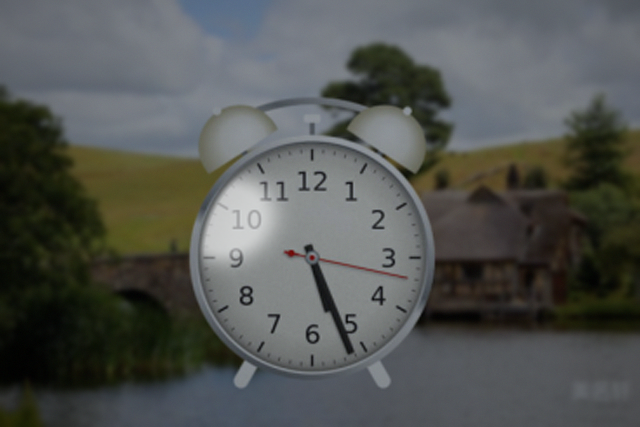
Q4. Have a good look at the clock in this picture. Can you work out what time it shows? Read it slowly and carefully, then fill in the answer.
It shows 5:26:17
